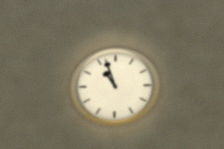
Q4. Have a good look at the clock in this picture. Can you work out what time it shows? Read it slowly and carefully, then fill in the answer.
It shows 10:57
